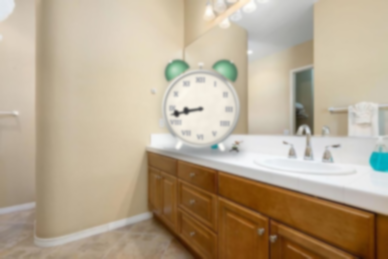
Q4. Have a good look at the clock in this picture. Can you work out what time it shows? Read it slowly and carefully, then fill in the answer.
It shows 8:43
